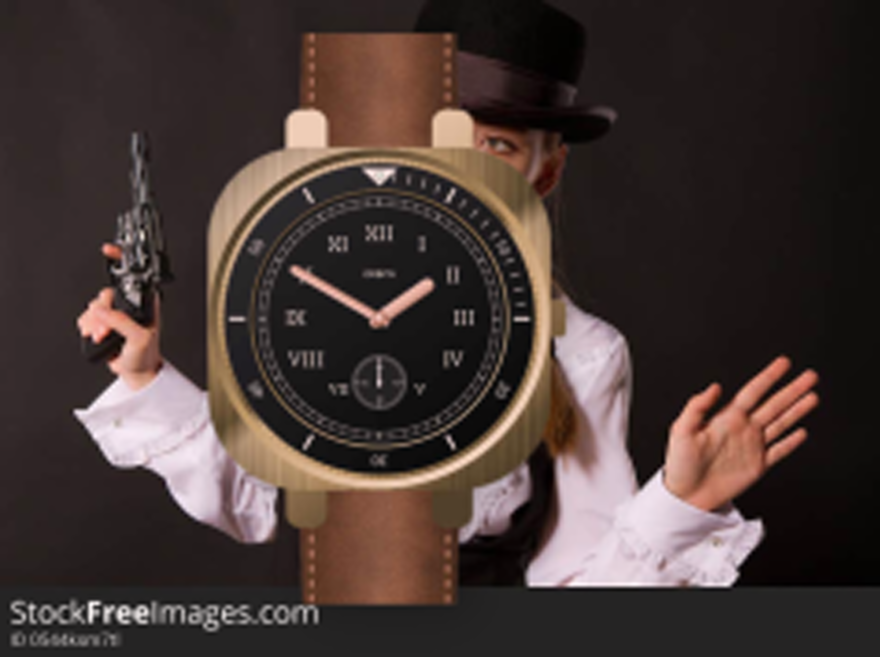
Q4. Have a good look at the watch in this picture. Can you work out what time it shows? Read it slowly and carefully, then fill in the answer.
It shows 1:50
